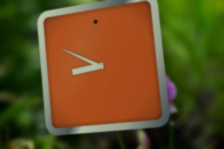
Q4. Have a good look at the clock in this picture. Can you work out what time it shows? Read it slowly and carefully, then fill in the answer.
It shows 8:50
